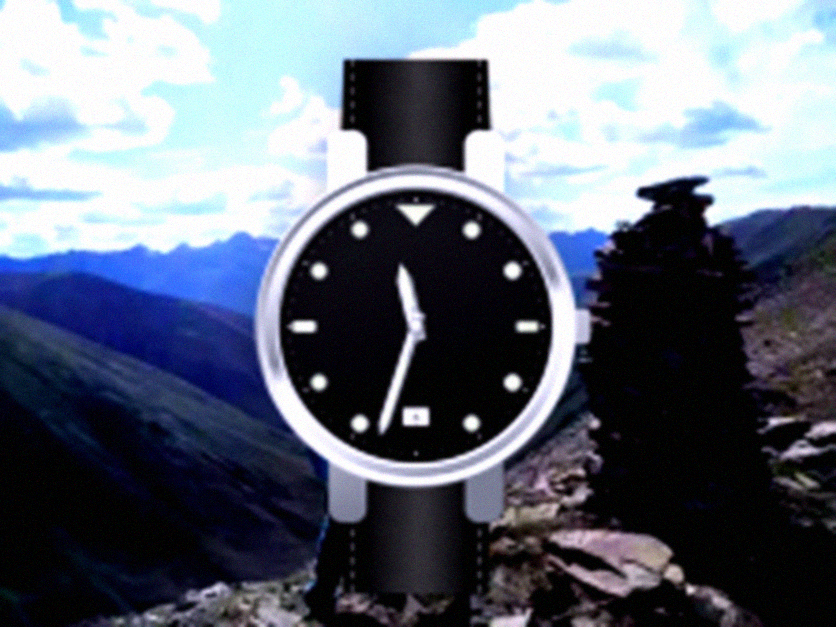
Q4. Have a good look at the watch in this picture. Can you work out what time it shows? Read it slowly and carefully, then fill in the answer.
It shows 11:33
